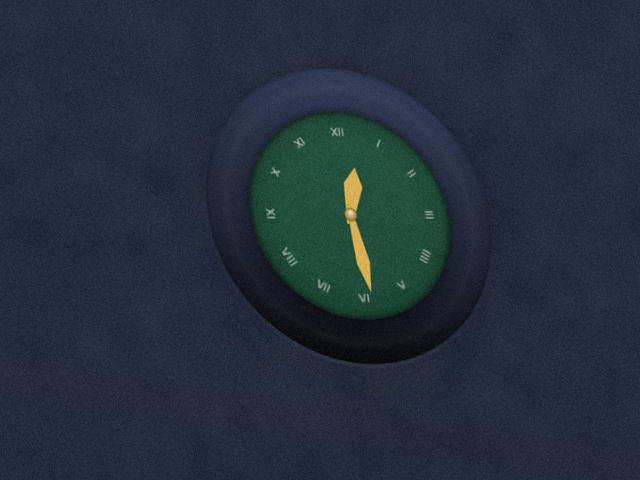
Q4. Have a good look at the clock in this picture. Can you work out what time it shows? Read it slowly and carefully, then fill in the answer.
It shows 12:29
